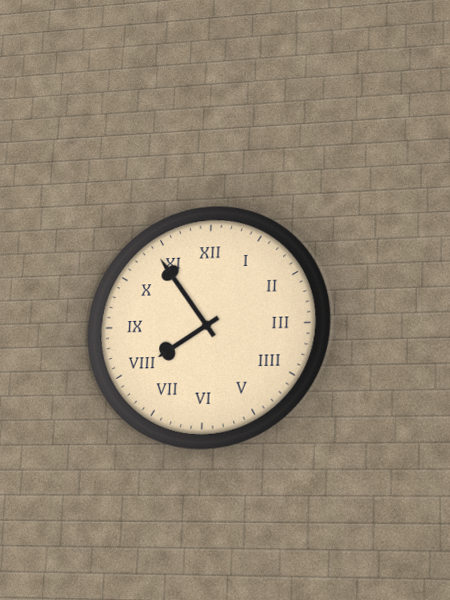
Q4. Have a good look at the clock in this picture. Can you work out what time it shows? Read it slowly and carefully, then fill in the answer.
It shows 7:54
